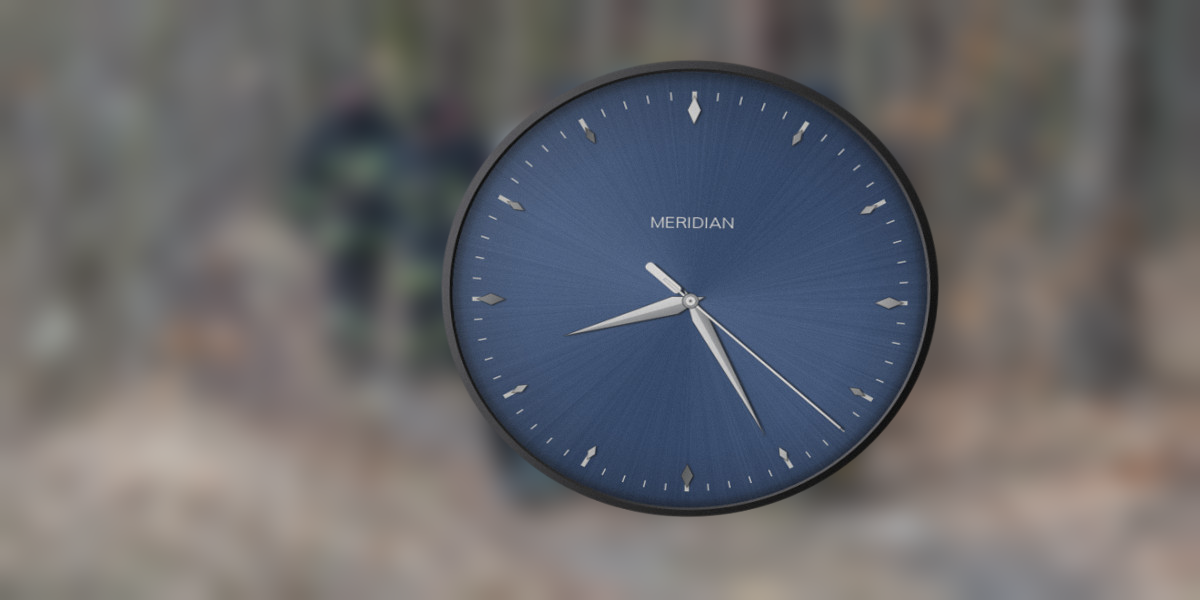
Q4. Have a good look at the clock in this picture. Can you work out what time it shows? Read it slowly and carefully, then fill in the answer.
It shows 8:25:22
